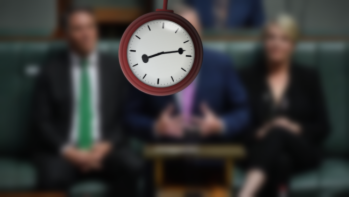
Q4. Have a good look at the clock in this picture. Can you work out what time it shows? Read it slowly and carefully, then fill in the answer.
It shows 8:13
